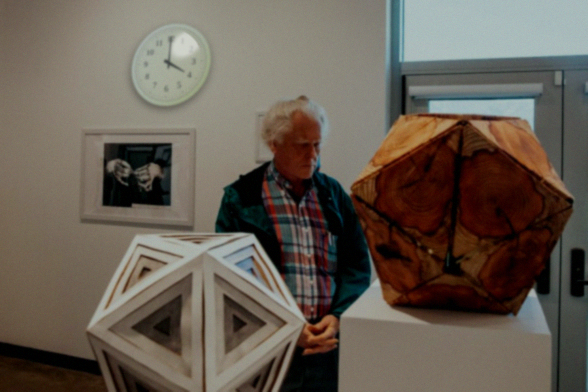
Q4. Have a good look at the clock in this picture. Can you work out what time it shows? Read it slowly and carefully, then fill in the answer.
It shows 4:00
